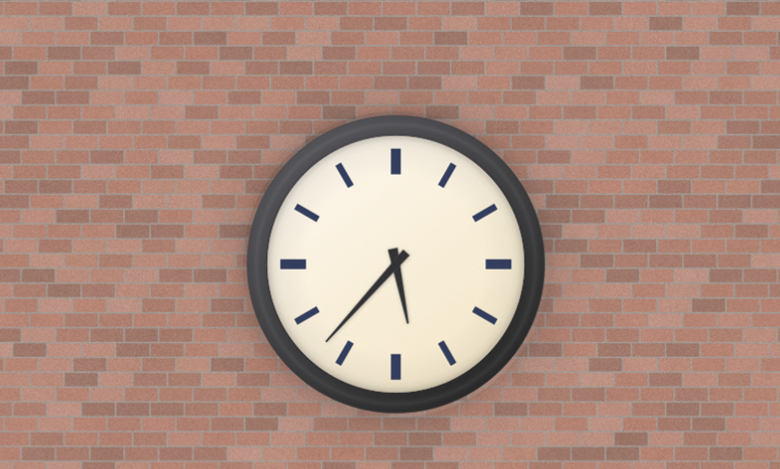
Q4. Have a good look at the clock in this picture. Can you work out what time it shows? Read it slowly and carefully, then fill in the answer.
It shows 5:37
